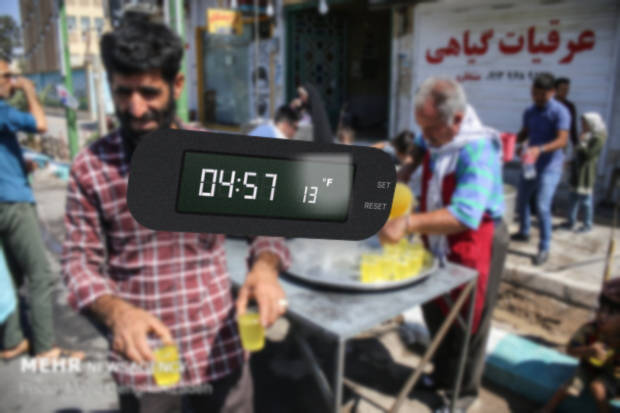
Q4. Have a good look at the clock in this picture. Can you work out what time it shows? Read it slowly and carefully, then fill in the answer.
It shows 4:57
